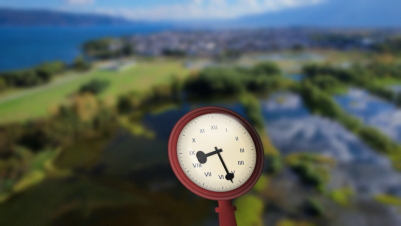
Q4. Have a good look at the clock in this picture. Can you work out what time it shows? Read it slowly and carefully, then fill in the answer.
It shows 8:27
